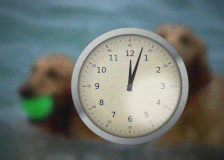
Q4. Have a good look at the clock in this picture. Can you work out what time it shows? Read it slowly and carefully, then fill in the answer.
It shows 12:03
